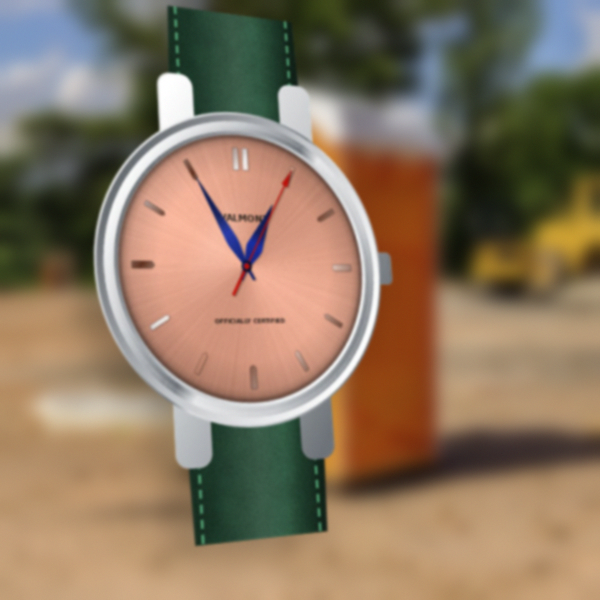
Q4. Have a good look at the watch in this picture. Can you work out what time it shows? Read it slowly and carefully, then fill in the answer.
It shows 12:55:05
